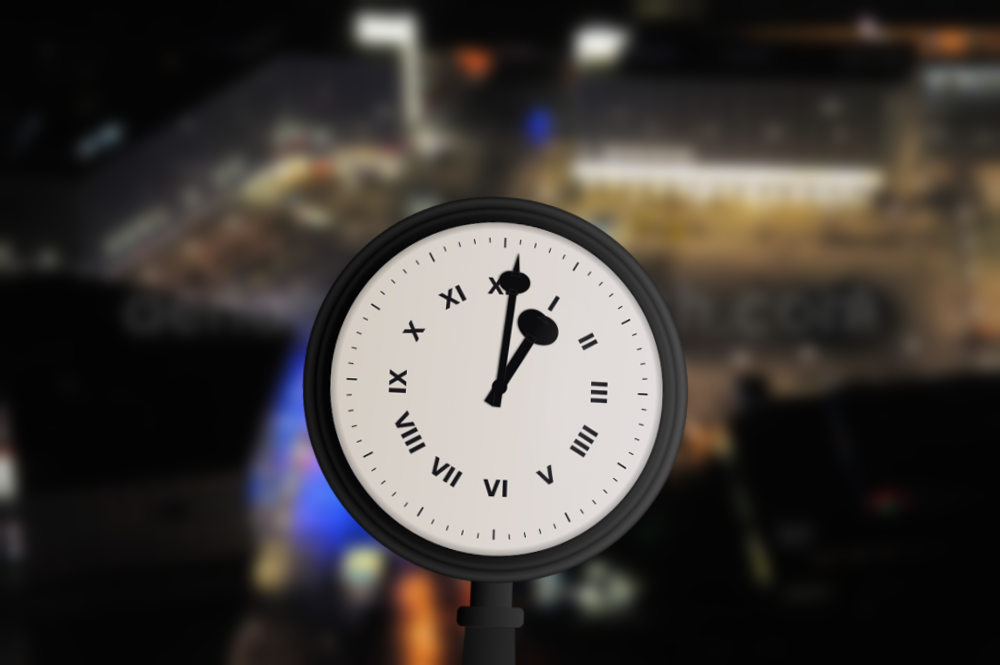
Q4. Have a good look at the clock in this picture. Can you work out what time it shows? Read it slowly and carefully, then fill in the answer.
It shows 1:01
